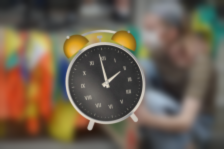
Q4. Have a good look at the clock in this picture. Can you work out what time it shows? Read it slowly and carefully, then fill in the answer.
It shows 1:59
